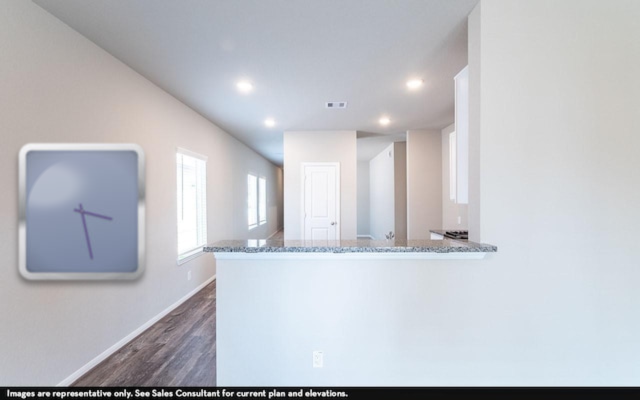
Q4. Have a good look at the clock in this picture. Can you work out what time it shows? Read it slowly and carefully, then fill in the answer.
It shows 3:28
